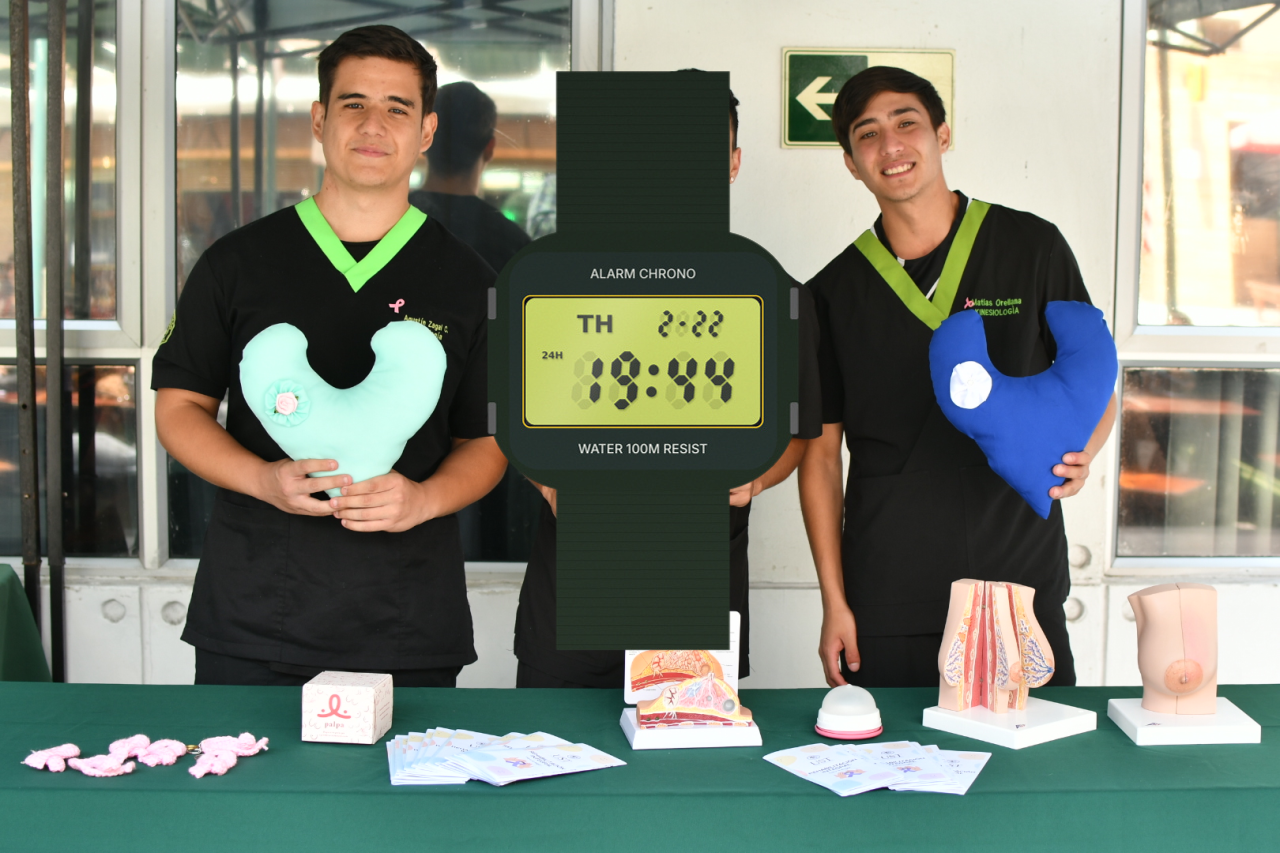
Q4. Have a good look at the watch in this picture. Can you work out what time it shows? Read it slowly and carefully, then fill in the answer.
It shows 19:44
